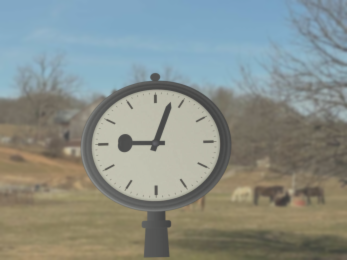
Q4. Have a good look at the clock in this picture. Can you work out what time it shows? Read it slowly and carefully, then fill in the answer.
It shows 9:03
